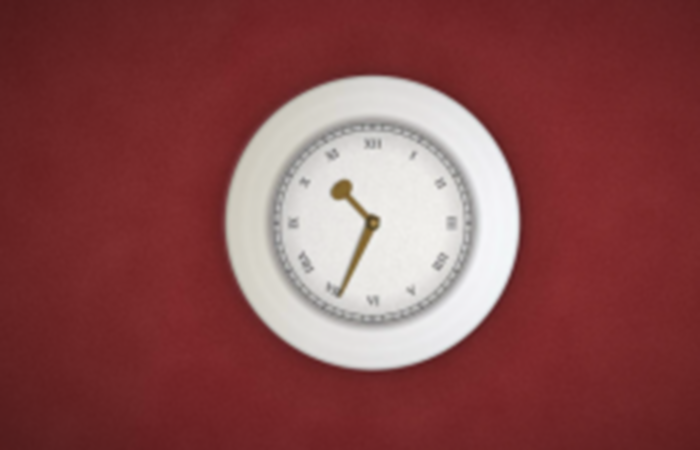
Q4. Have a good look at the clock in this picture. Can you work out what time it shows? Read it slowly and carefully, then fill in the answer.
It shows 10:34
